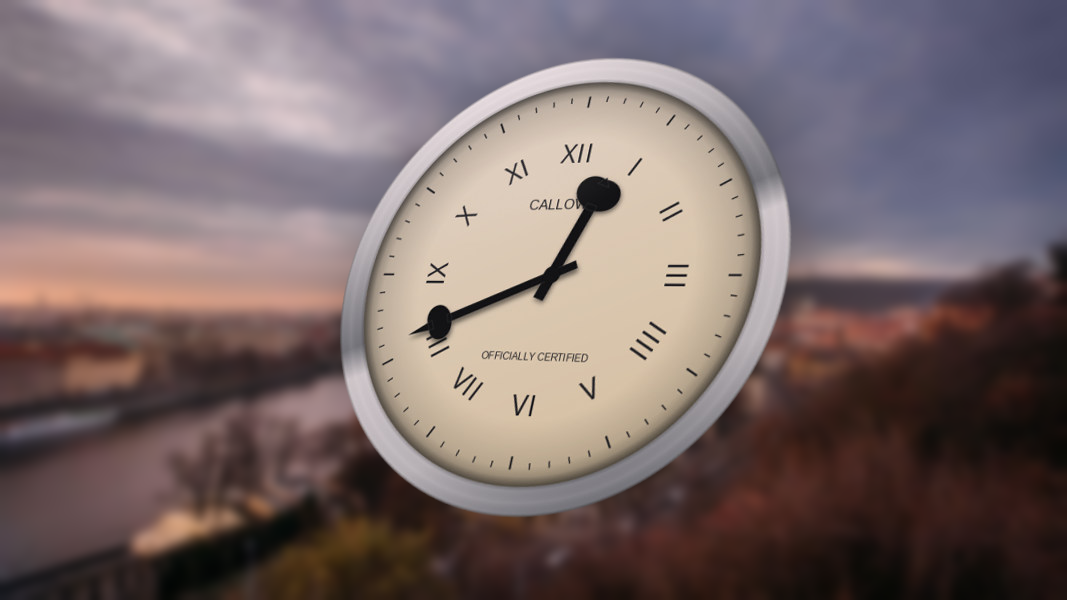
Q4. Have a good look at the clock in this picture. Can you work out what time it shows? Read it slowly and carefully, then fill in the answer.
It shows 12:41
